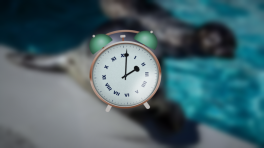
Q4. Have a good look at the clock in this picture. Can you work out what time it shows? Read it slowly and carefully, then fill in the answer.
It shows 2:01
